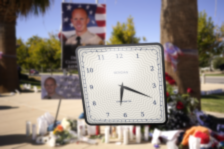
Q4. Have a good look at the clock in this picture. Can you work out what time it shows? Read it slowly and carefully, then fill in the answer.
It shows 6:19
